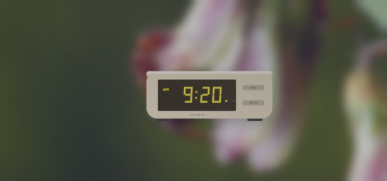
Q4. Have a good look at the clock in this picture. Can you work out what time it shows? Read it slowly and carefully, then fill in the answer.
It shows 9:20
